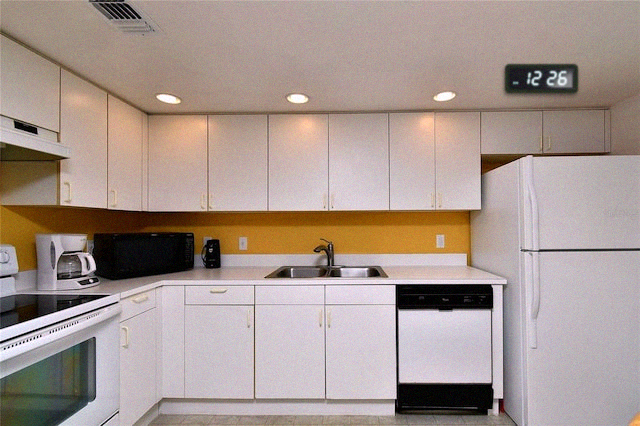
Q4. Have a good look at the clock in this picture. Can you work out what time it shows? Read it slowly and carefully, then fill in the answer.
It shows 12:26
